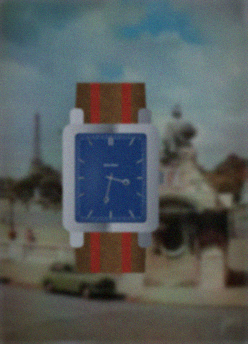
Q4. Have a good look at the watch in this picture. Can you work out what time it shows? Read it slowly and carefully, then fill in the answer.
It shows 3:32
